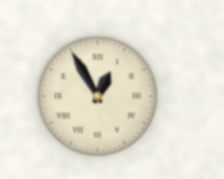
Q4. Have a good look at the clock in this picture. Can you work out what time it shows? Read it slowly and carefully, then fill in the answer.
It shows 12:55
